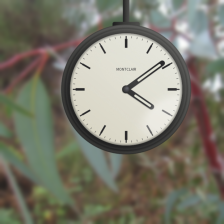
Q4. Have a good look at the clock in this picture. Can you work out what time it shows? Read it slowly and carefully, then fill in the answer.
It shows 4:09
